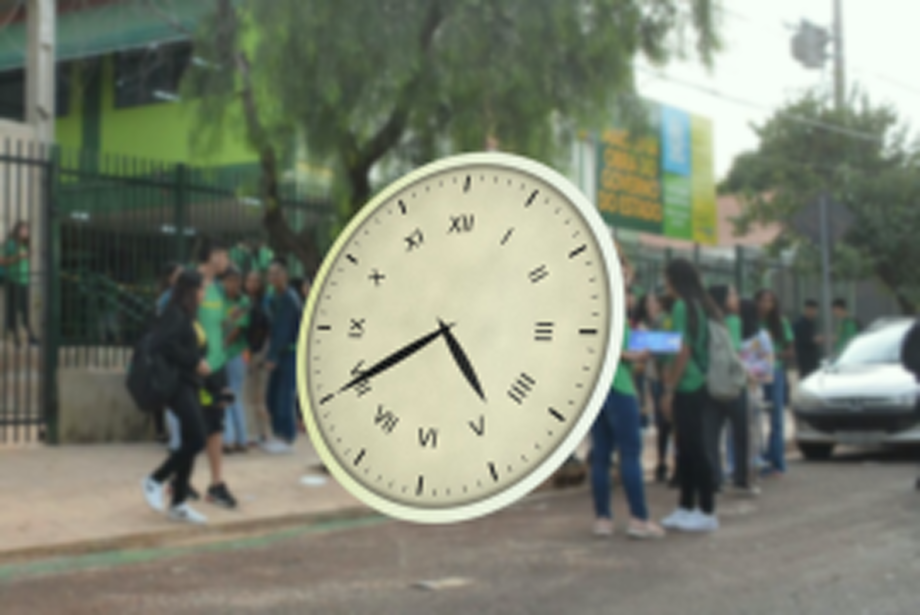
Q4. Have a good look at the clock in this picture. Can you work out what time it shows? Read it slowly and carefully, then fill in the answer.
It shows 4:40
